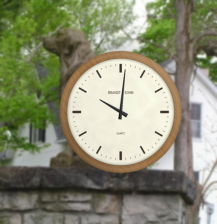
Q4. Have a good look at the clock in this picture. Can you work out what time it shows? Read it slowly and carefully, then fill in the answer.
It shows 10:01
